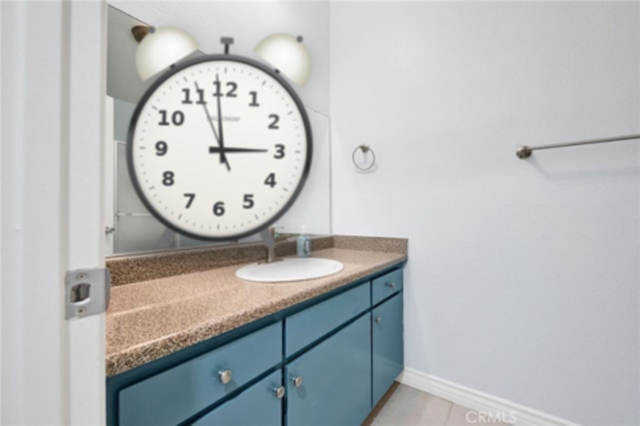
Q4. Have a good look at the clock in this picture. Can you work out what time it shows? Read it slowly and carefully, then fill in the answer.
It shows 2:58:56
